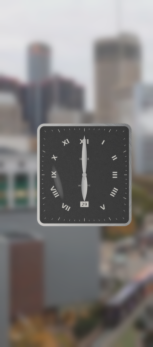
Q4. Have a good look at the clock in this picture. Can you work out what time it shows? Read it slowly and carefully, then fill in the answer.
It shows 6:00
